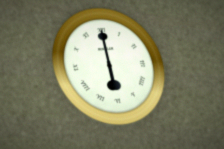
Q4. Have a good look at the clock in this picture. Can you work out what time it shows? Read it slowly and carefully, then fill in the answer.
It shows 6:00
